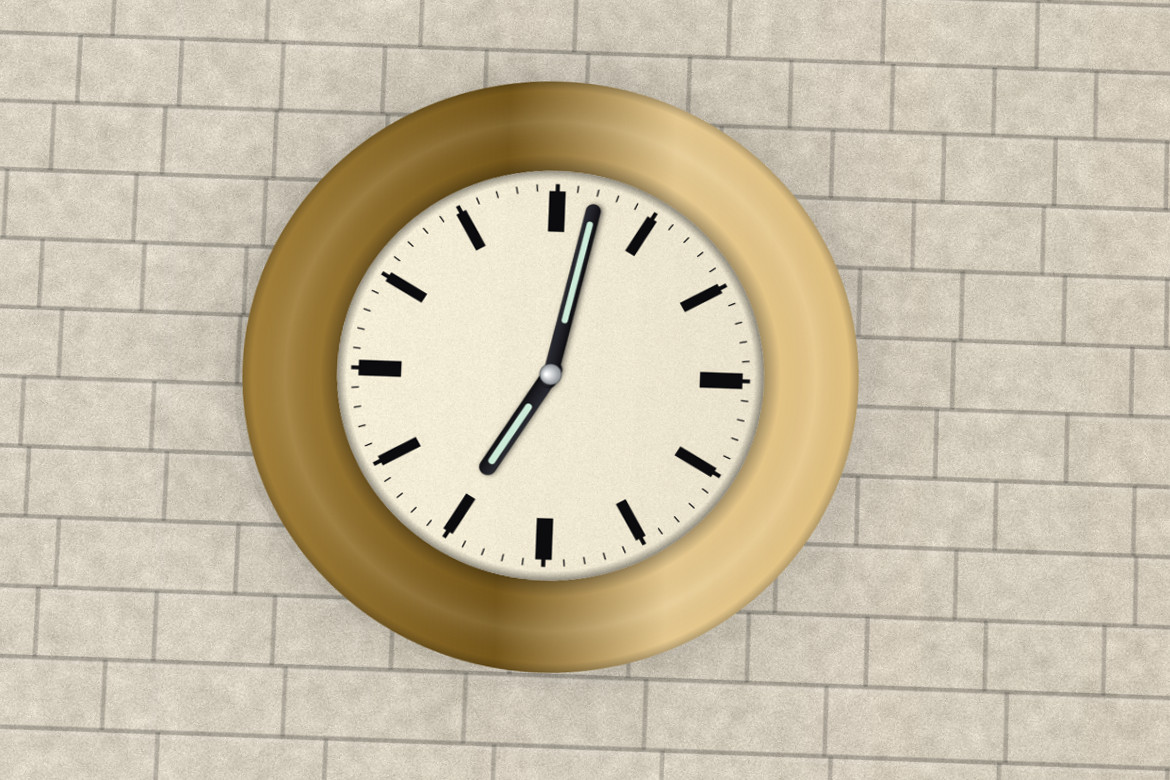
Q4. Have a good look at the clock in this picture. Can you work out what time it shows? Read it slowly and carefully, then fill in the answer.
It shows 7:02
